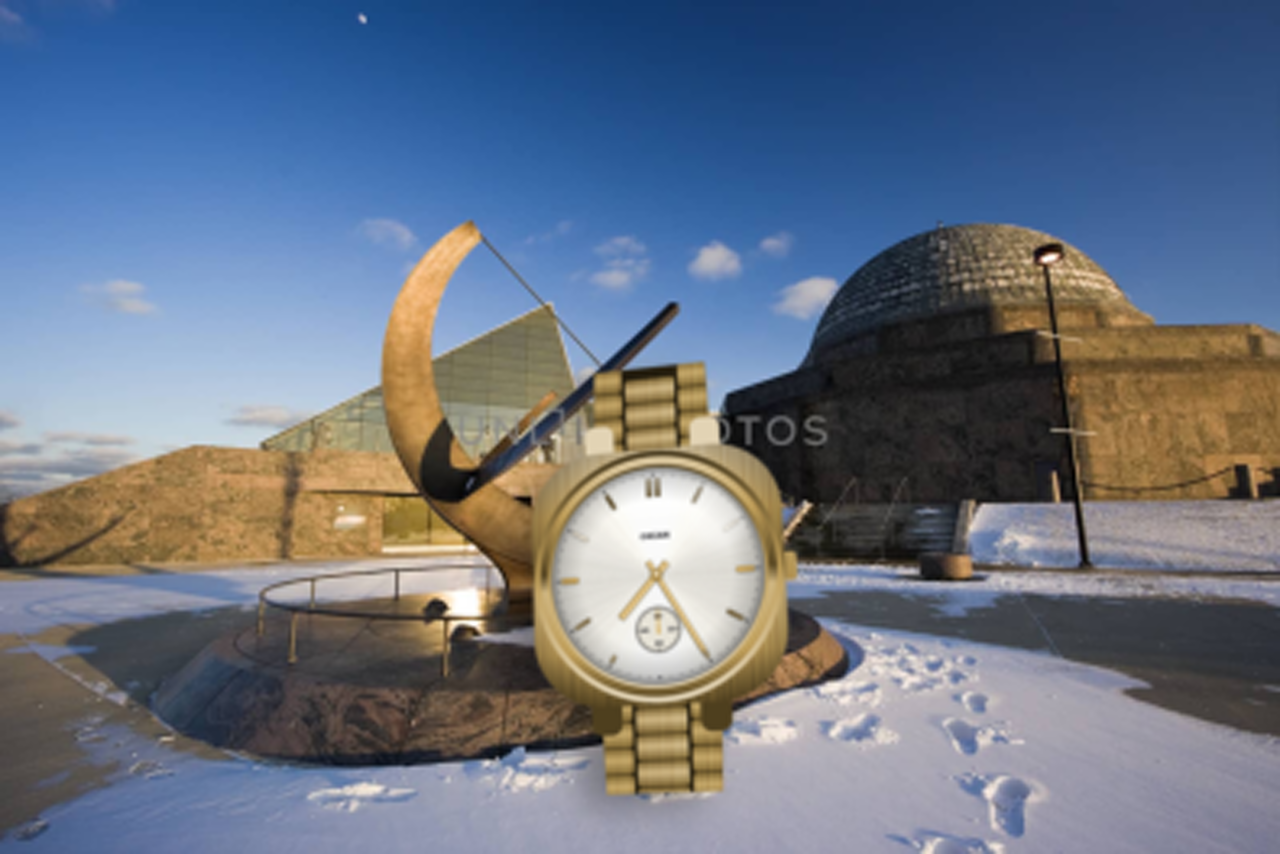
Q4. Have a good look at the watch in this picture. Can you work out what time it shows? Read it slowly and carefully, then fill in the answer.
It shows 7:25
